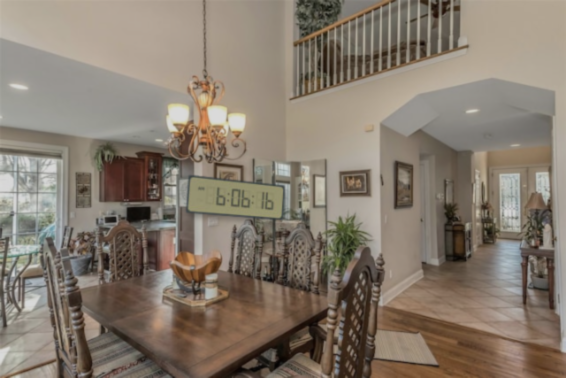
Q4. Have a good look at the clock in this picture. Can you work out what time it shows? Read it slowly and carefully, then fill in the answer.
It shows 6:06:16
